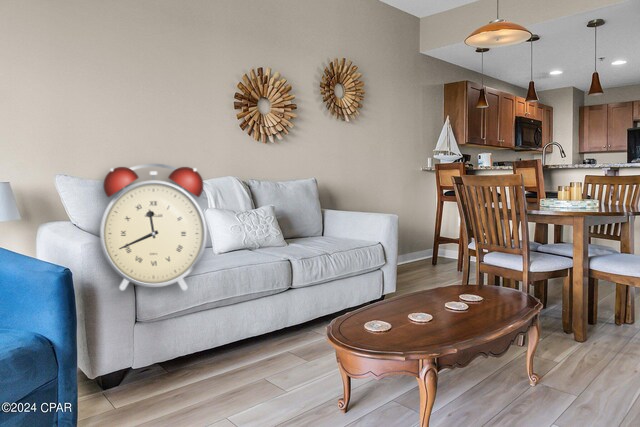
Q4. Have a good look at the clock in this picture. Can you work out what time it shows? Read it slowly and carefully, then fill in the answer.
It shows 11:41
